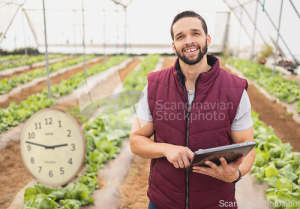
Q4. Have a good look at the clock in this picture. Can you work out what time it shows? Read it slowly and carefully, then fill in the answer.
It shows 2:47
